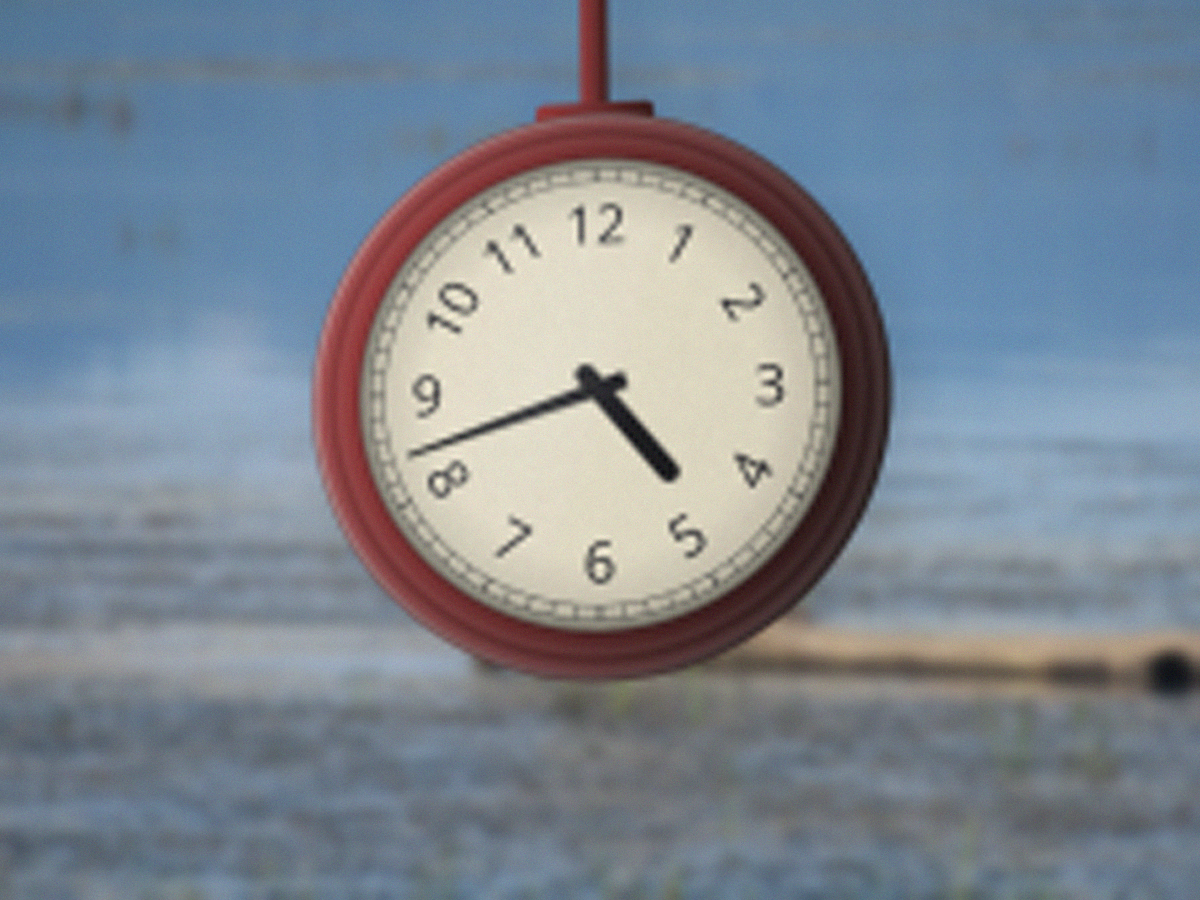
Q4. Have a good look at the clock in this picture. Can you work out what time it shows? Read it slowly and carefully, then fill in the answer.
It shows 4:42
